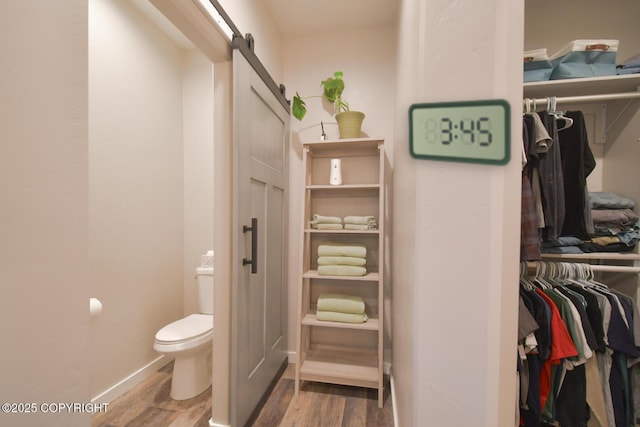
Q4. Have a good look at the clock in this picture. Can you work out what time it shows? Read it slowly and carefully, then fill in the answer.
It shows 3:45
